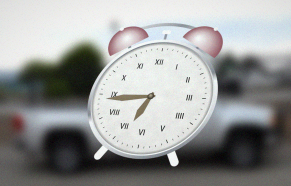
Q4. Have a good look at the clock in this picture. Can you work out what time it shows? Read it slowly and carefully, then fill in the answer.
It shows 6:44
